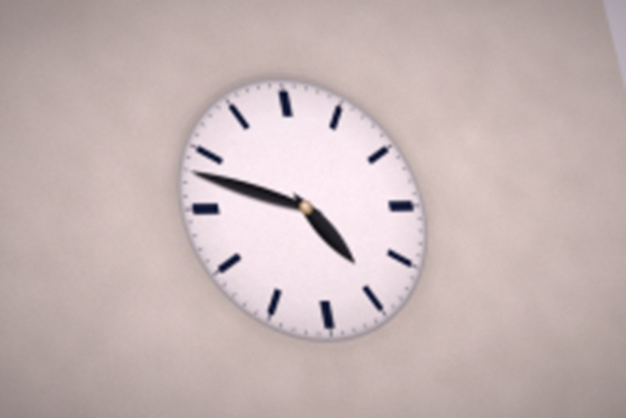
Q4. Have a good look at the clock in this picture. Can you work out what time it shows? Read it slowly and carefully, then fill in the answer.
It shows 4:48
